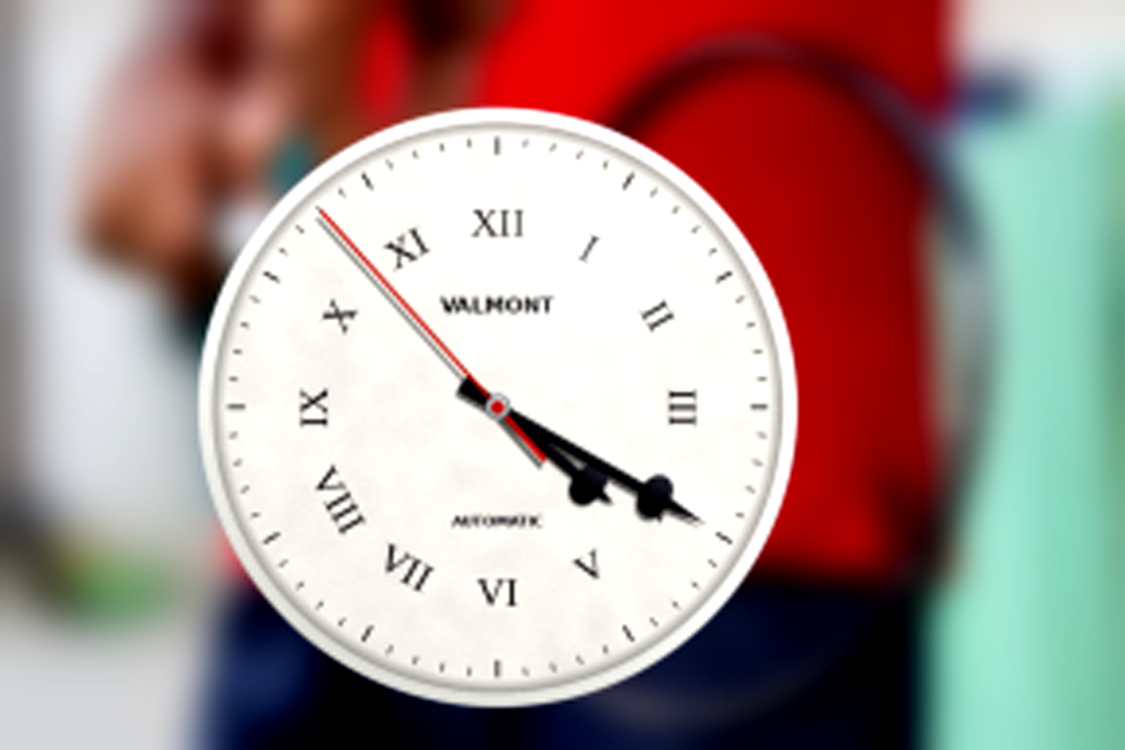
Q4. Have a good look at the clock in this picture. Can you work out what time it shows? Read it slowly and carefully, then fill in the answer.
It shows 4:19:53
